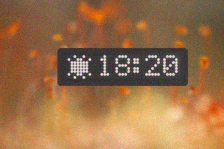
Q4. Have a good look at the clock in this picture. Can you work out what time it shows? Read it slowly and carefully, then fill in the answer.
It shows 18:20
